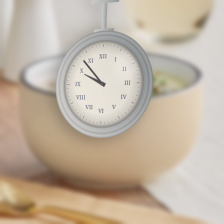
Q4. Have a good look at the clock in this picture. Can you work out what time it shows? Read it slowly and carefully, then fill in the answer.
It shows 9:53
